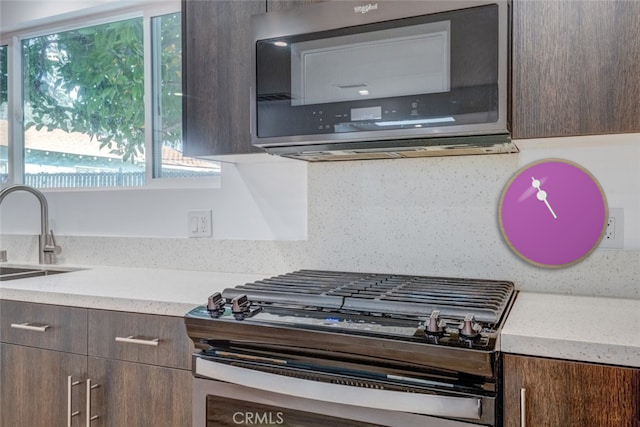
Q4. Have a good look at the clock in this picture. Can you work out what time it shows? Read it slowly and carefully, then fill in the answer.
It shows 10:55
